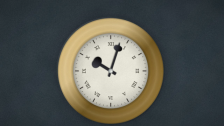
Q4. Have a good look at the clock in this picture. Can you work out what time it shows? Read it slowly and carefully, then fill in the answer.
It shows 10:03
